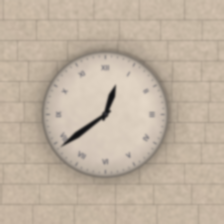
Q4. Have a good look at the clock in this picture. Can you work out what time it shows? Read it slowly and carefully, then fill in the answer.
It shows 12:39
